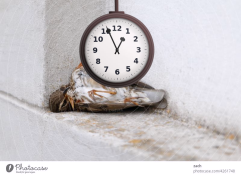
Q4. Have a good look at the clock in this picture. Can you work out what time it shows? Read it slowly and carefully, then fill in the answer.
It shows 12:56
